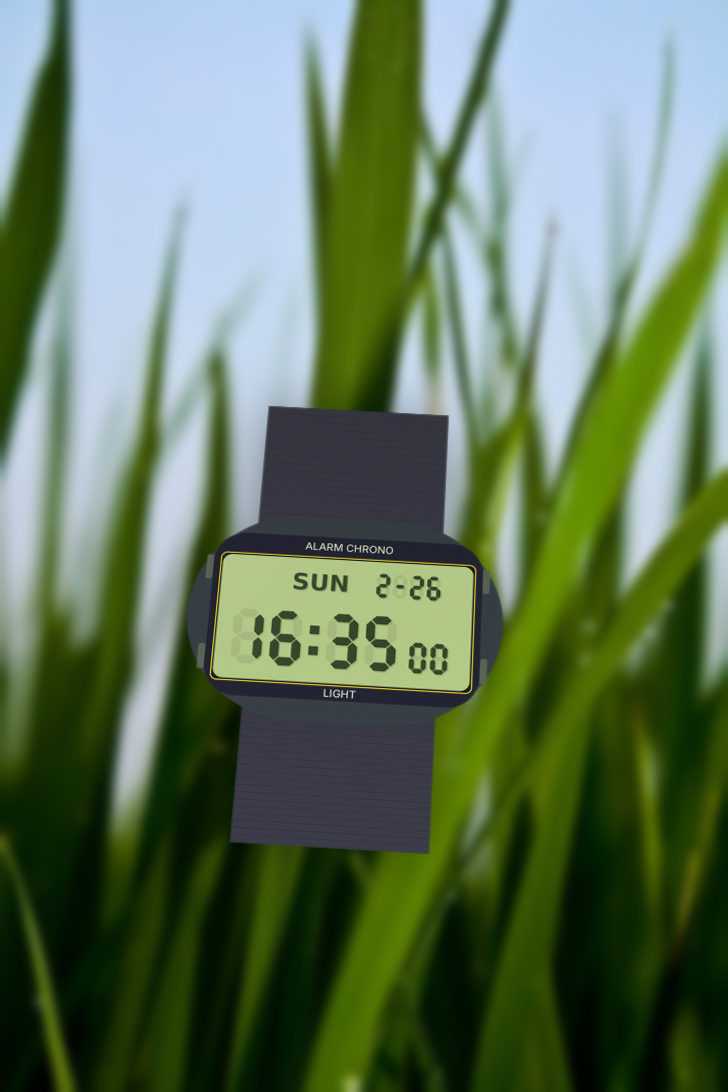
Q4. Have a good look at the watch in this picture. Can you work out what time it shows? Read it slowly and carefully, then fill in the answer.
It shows 16:35:00
